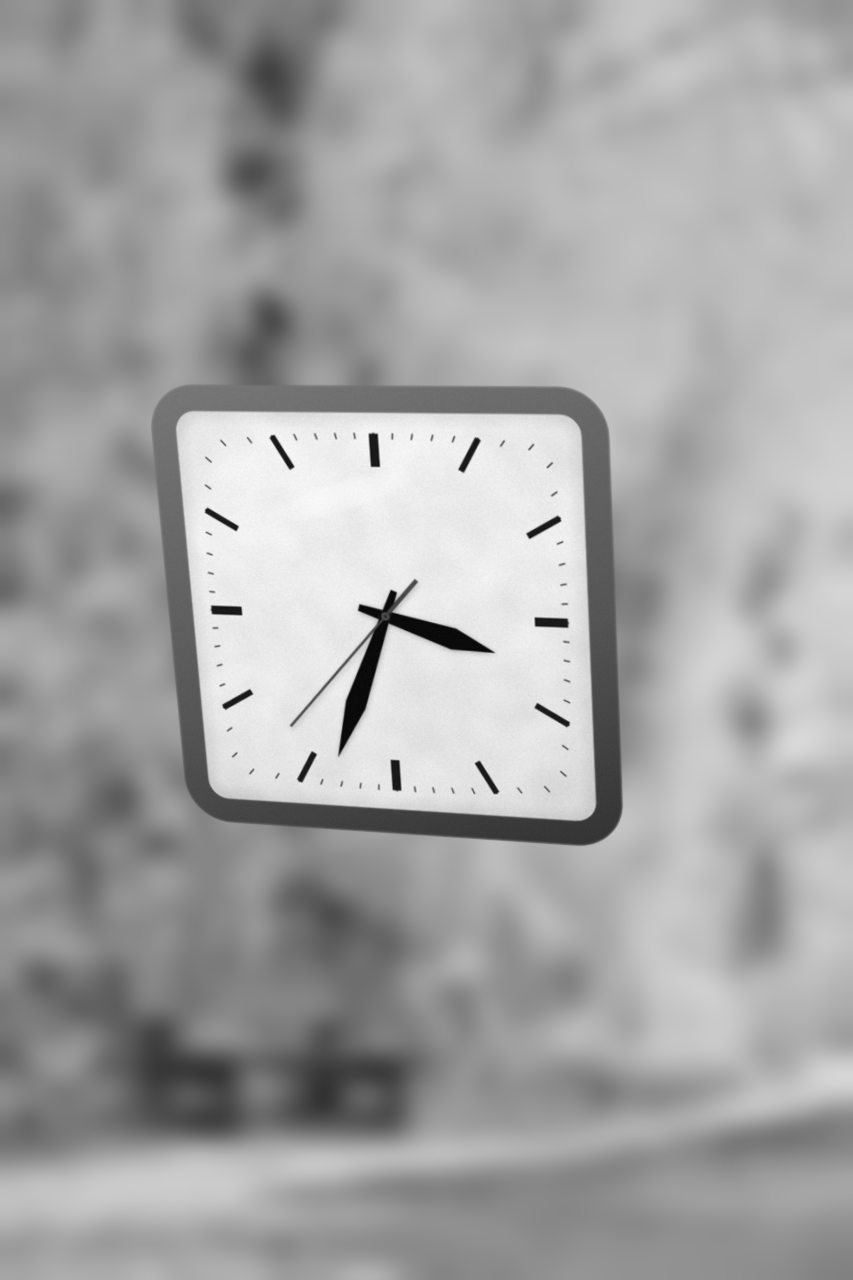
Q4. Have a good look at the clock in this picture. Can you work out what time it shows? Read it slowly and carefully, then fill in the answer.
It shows 3:33:37
